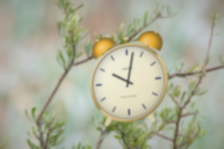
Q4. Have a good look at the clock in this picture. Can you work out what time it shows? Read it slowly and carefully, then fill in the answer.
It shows 10:02
